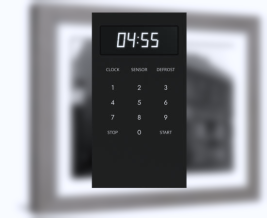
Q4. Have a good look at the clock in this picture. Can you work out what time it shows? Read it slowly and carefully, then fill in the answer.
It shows 4:55
